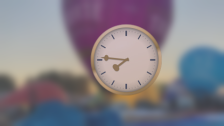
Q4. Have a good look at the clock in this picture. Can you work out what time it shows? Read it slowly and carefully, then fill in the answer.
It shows 7:46
